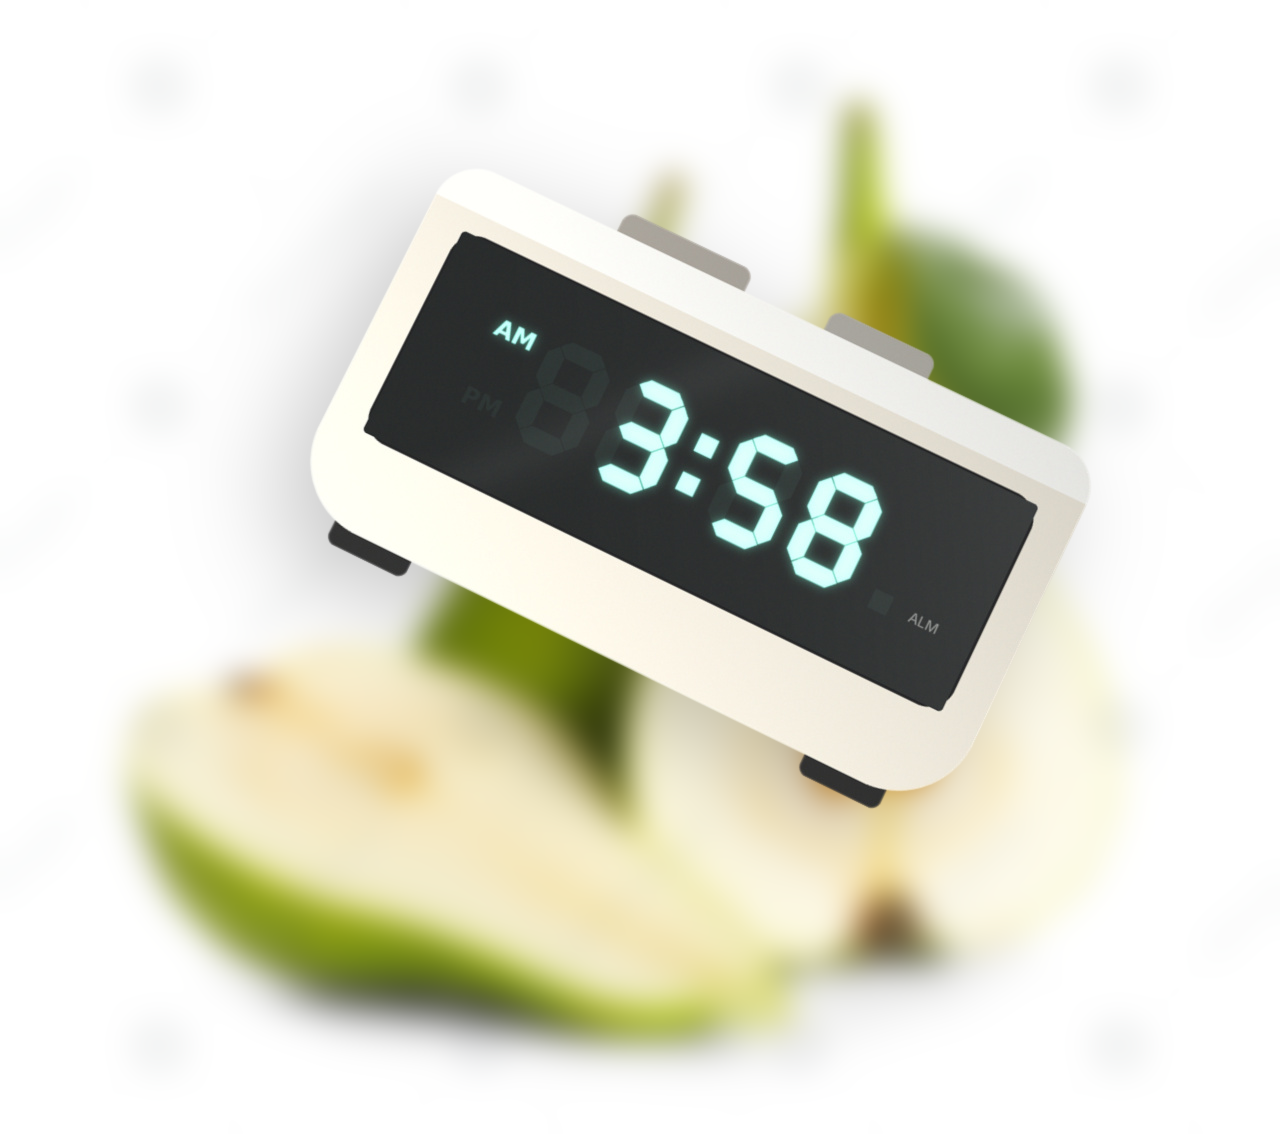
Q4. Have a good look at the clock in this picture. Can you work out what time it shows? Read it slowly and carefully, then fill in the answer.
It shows 3:58
